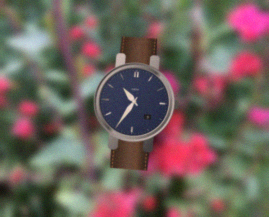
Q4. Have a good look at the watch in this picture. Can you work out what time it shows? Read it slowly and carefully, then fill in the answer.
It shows 10:35
